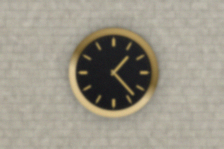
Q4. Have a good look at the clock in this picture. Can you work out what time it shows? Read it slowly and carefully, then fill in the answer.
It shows 1:23
